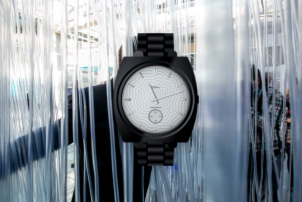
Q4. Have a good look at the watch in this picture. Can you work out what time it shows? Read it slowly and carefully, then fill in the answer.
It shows 11:12
